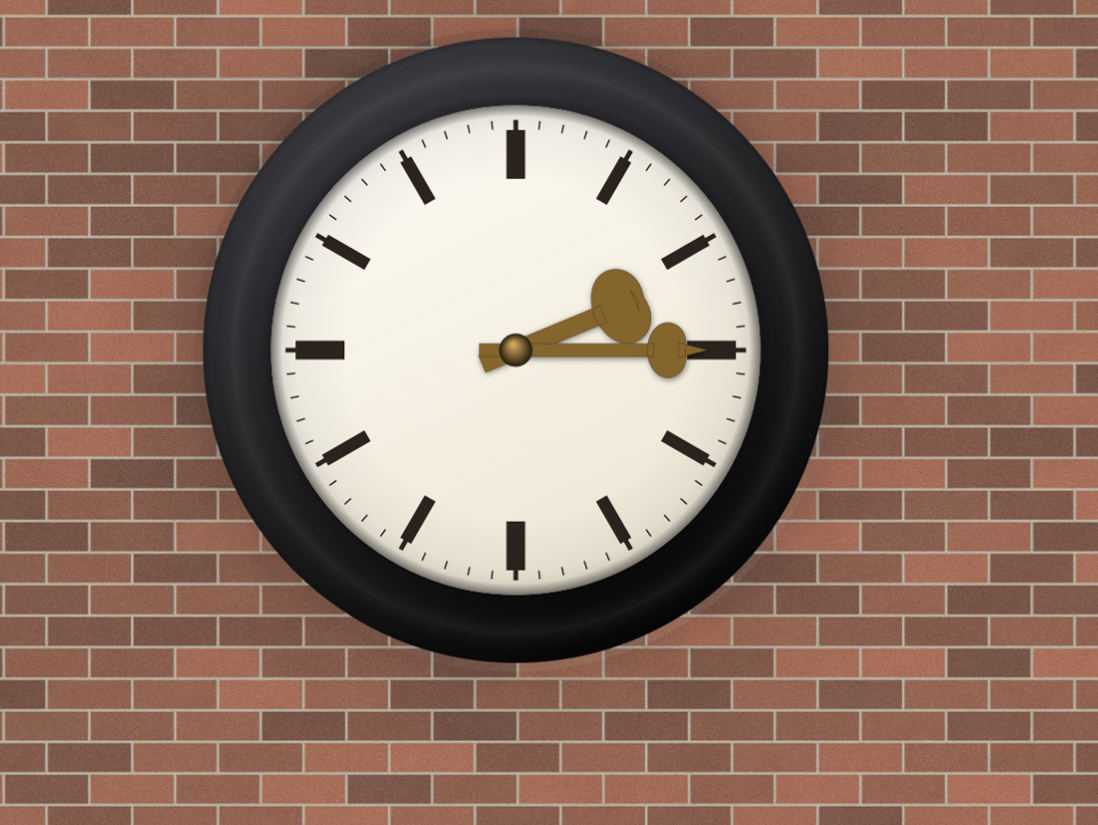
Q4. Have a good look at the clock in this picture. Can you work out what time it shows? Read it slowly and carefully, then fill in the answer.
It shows 2:15
